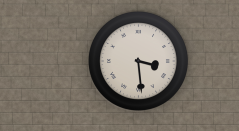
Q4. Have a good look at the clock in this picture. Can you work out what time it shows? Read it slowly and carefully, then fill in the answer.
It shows 3:29
